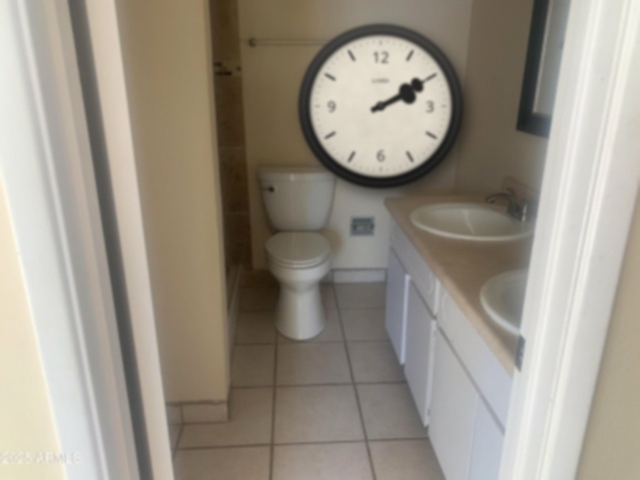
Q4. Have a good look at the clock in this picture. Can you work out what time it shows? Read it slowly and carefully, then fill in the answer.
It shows 2:10
